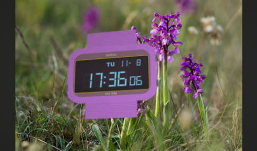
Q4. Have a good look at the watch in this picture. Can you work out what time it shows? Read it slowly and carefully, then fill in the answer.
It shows 17:36:06
